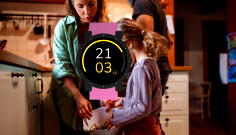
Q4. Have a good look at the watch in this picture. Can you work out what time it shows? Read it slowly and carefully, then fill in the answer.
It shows 21:03
